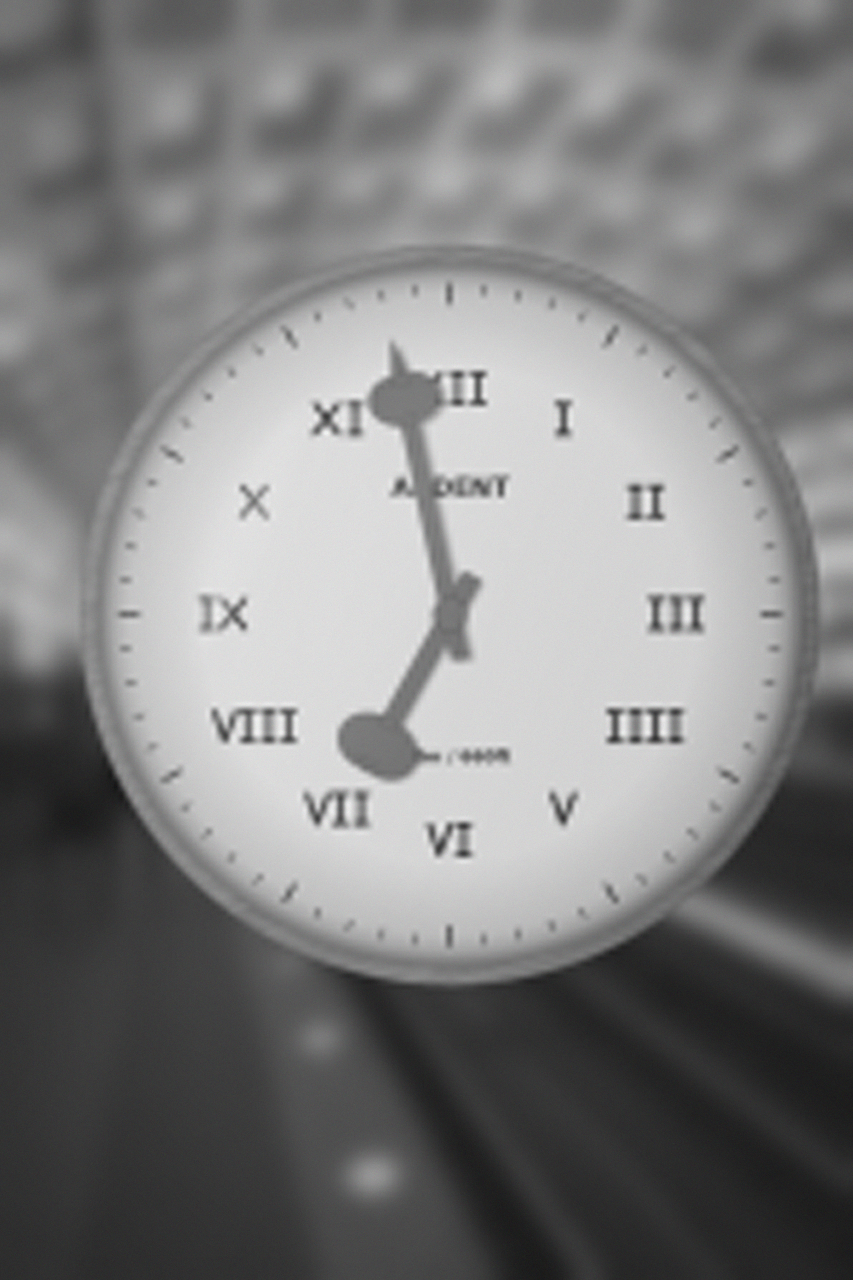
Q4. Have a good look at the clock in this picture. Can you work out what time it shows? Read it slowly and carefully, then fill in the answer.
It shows 6:58
